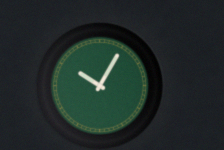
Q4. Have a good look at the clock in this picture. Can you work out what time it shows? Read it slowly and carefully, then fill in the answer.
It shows 10:05
